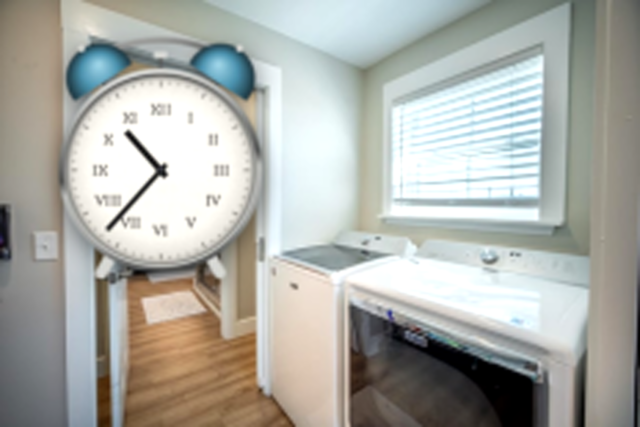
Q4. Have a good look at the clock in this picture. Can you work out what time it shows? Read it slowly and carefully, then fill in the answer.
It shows 10:37
